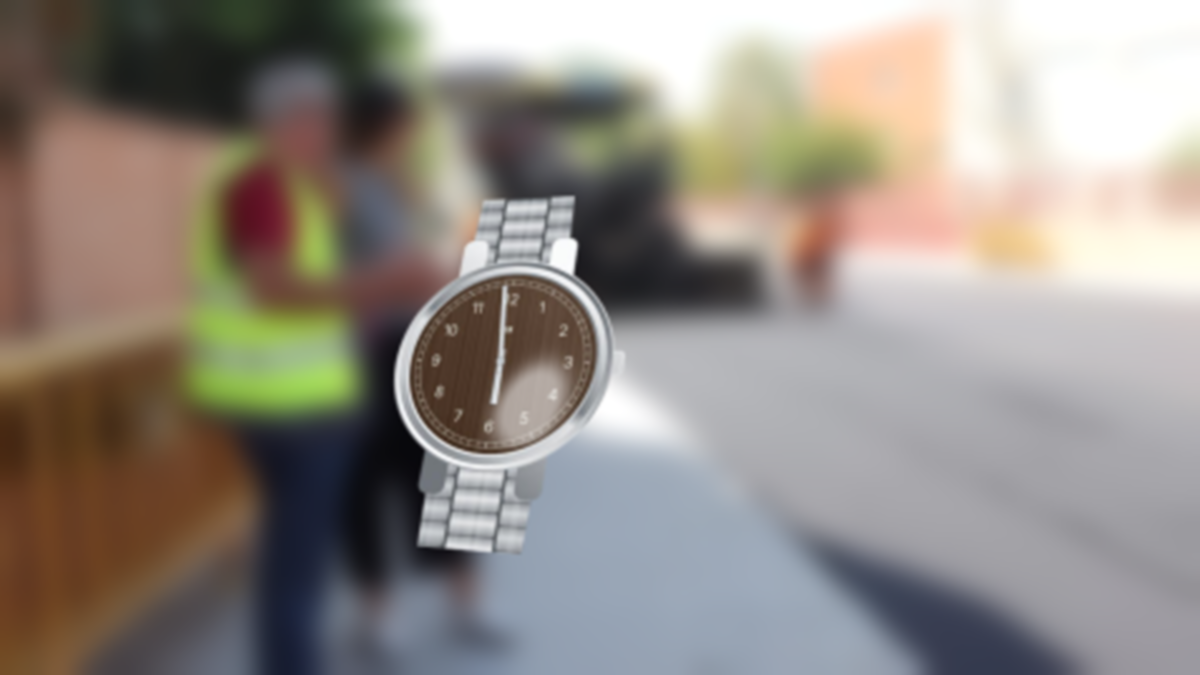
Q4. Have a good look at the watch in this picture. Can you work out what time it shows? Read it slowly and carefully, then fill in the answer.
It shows 5:59
